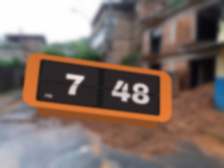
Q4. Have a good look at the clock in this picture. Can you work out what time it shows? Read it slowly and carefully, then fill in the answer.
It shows 7:48
